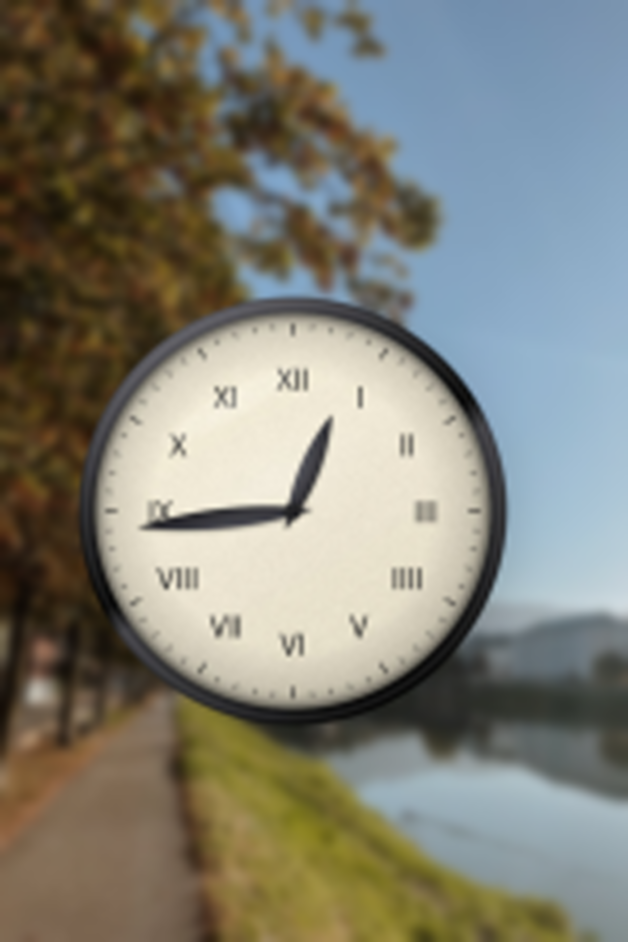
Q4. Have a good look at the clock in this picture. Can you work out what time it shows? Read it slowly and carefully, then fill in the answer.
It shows 12:44
